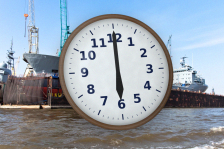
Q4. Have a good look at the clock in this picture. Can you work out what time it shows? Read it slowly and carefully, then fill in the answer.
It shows 6:00
